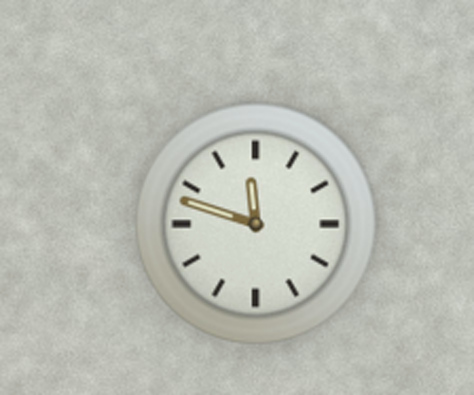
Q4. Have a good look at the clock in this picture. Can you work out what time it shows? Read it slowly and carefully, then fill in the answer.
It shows 11:48
